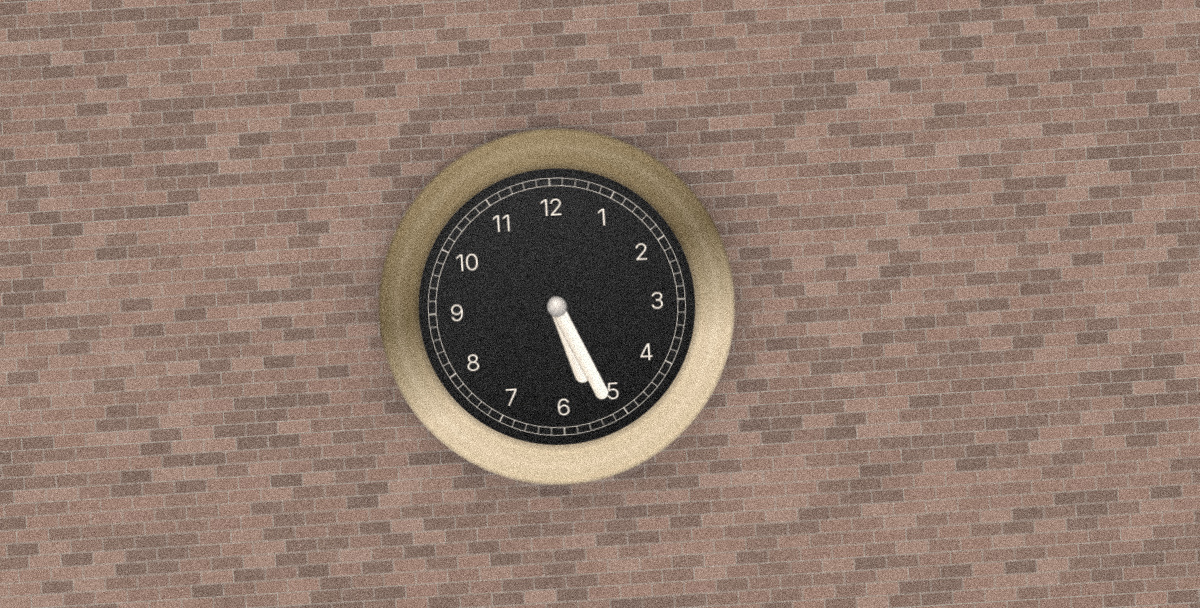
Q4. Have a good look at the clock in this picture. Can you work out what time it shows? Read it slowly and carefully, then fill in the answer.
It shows 5:26
